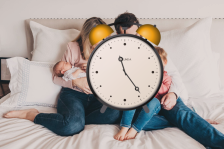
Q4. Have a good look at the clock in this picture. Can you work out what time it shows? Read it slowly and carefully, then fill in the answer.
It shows 11:24
